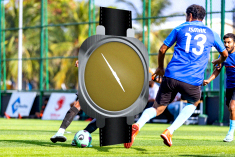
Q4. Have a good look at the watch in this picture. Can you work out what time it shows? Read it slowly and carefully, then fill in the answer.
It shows 4:54
